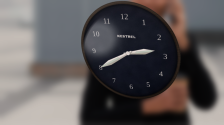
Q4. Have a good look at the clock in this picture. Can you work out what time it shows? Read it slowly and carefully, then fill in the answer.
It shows 2:40
